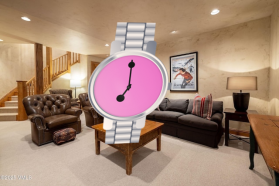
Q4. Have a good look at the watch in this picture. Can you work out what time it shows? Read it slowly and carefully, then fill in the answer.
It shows 7:00
